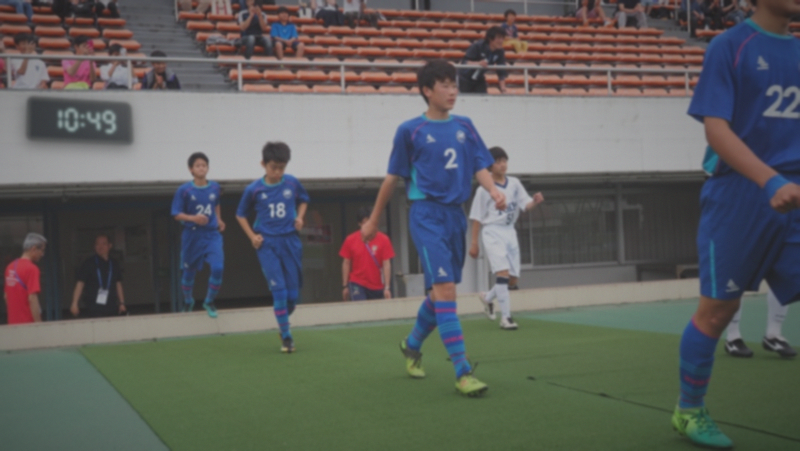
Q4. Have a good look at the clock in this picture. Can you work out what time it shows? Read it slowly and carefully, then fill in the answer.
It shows 10:49
